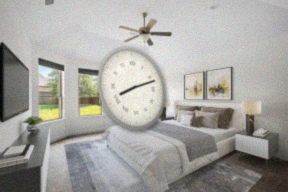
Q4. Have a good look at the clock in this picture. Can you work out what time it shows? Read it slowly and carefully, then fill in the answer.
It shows 8:12
